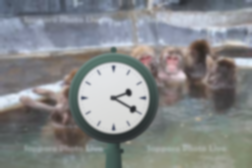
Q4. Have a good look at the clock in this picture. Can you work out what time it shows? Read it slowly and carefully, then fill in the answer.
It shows 2:20
